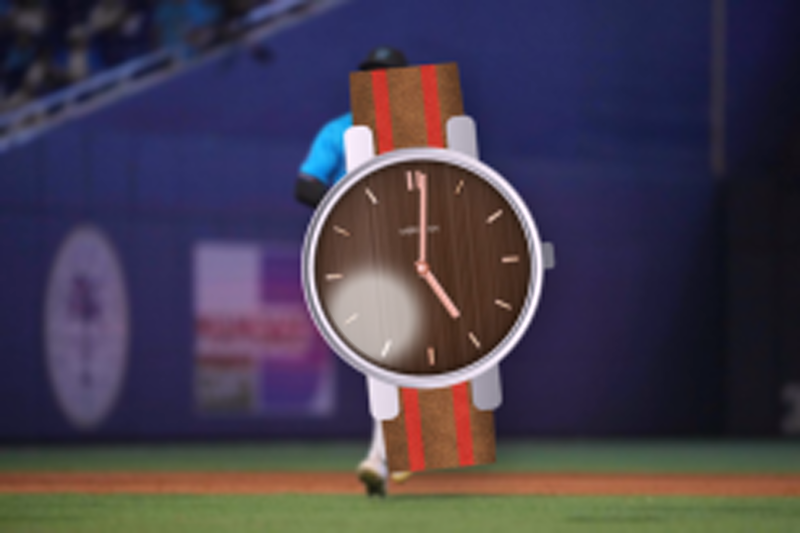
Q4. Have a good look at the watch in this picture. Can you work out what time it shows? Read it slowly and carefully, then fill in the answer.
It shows 5:01
